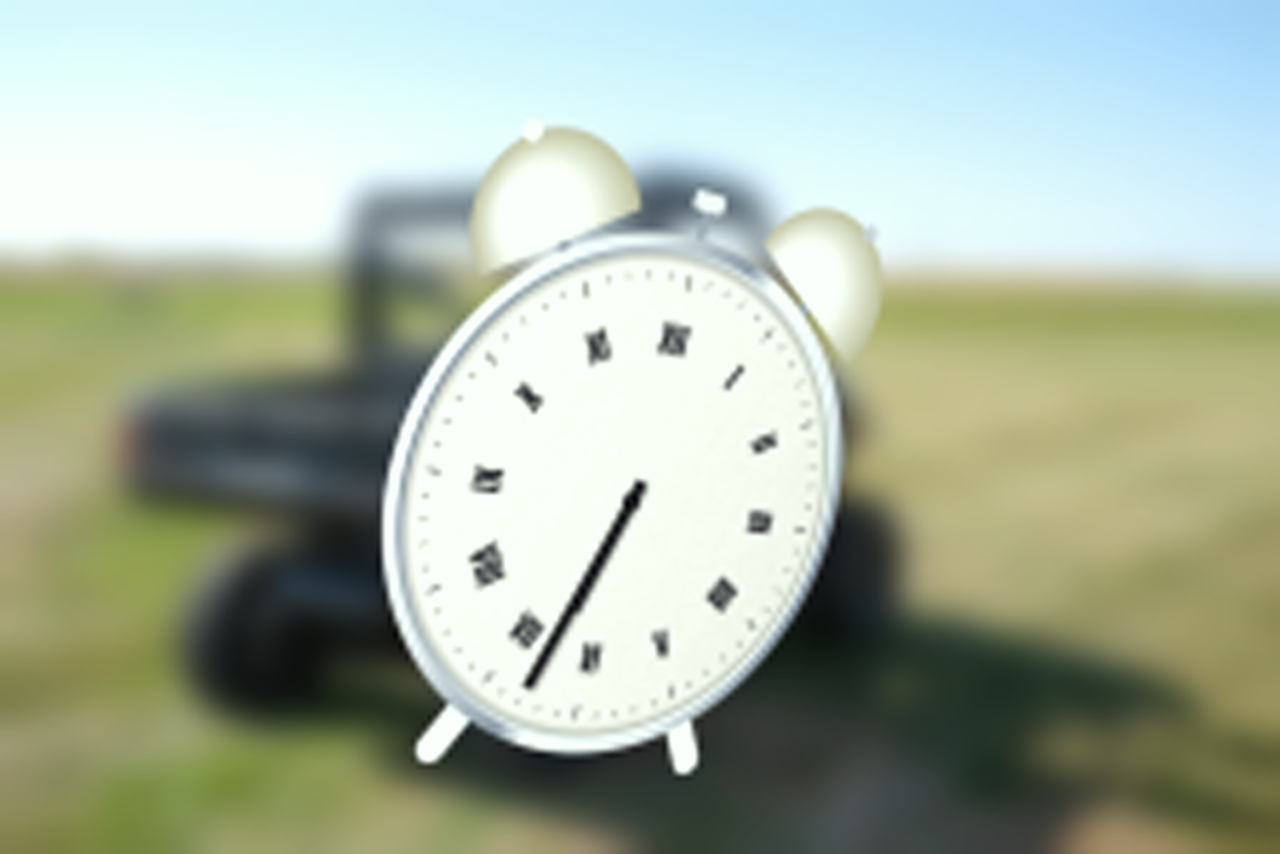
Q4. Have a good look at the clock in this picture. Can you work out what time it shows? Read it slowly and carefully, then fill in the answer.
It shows 6:33
